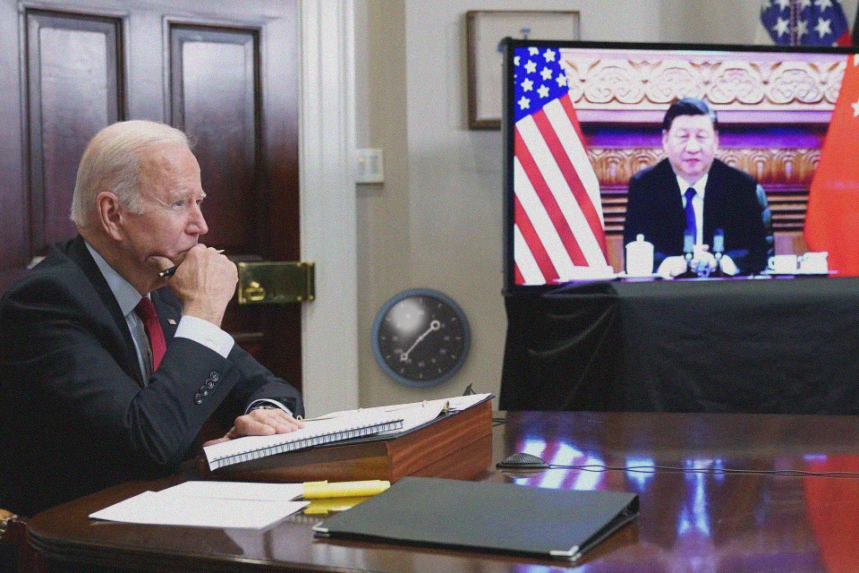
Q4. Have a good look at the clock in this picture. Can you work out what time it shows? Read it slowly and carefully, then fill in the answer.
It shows 1:37
